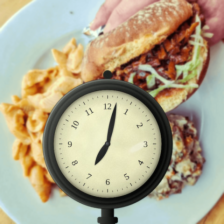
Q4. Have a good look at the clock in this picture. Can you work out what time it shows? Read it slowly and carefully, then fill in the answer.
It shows 7:02
